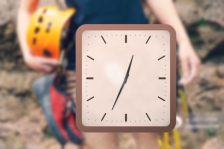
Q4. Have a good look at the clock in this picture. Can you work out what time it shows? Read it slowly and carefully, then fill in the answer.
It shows 12:34
